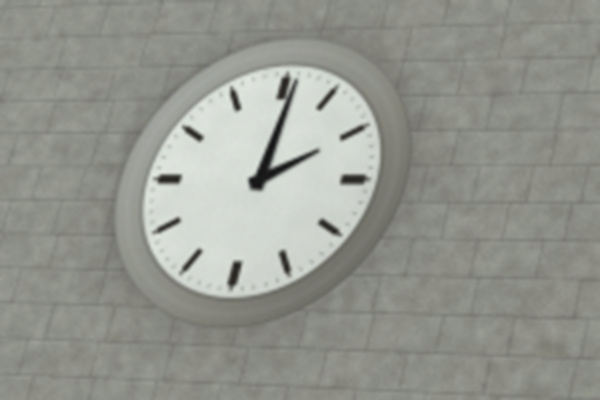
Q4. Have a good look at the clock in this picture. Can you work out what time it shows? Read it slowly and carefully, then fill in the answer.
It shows 2:01
